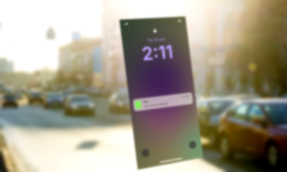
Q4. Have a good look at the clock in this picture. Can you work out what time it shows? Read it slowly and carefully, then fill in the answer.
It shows 2:11
